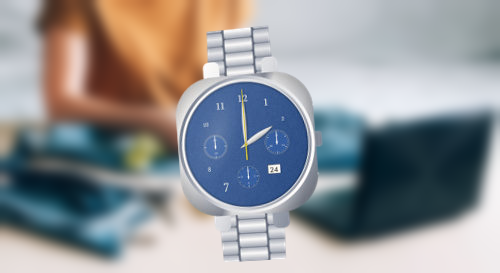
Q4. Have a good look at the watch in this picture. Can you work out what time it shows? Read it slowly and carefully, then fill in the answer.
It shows 2:00
